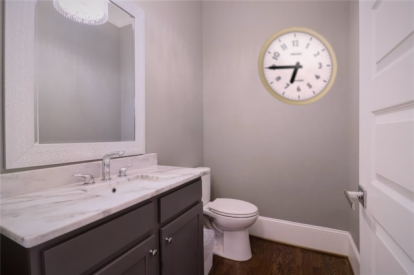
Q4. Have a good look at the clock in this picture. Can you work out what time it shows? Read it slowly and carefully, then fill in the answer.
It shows 6:45
